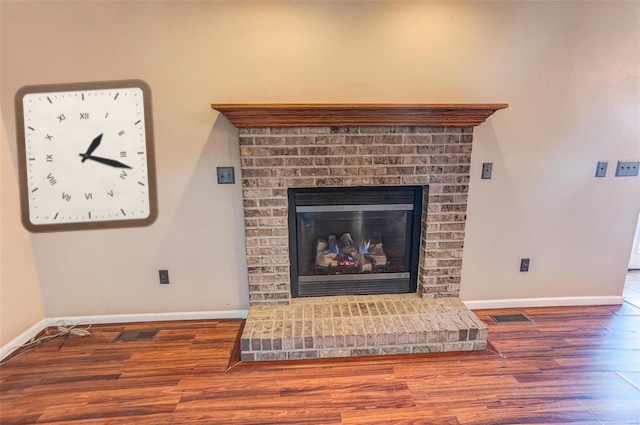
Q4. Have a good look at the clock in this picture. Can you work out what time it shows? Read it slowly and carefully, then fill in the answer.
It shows 1:18
